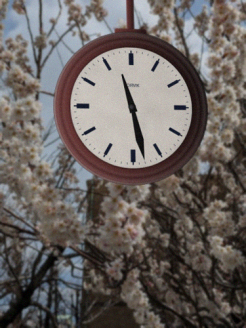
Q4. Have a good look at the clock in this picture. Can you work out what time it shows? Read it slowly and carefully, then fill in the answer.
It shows 11:28
